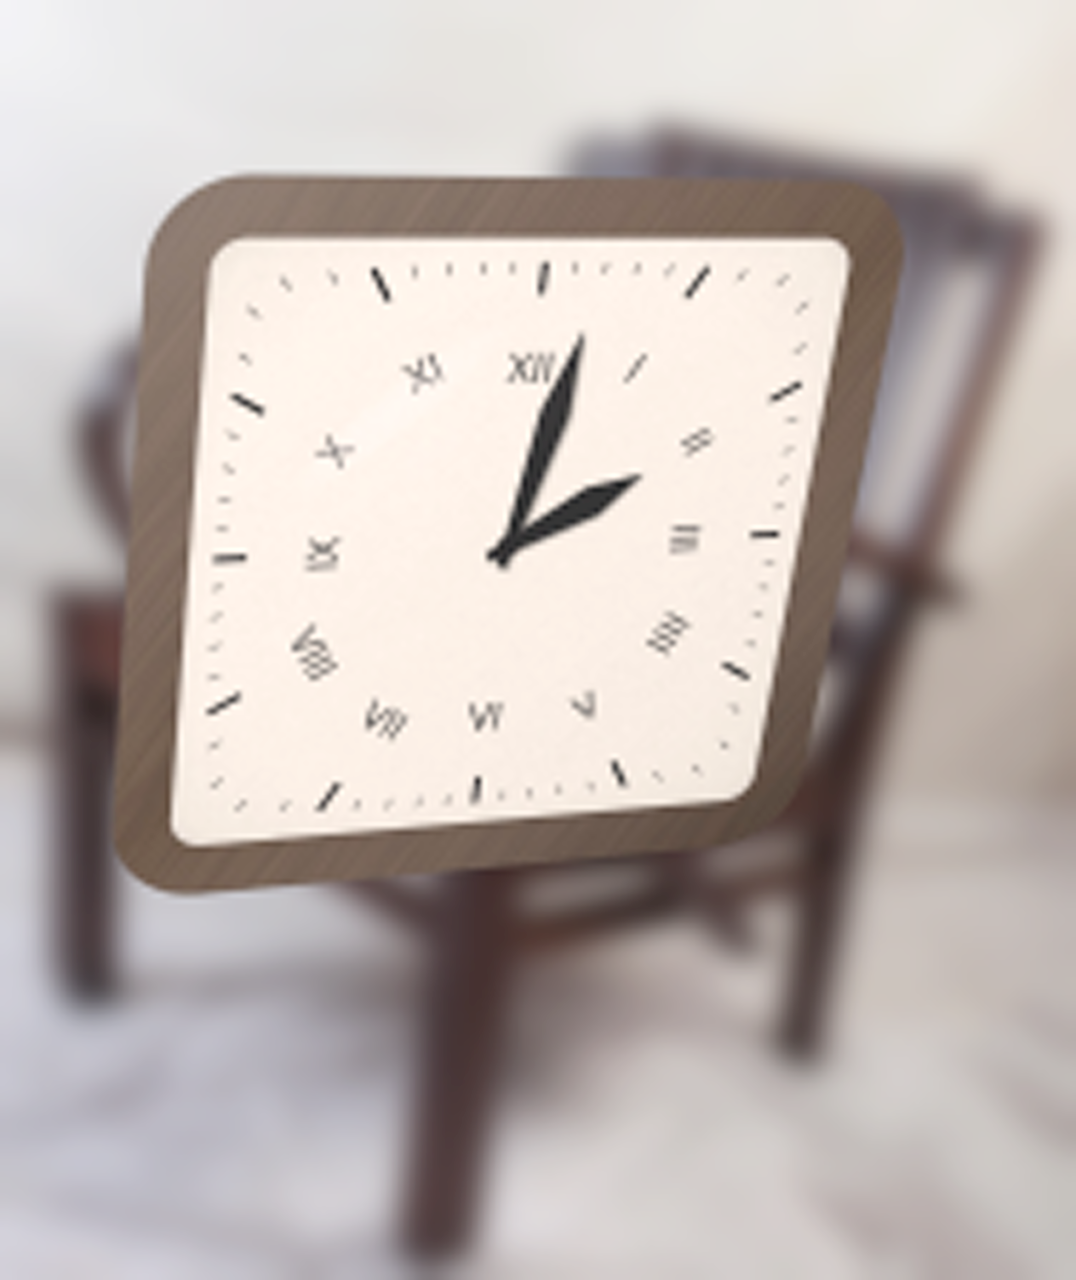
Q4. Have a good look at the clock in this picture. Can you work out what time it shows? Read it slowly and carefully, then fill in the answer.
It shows 2:02
